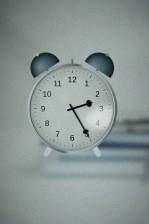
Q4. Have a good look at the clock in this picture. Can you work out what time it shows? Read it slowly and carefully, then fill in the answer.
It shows 2:25
